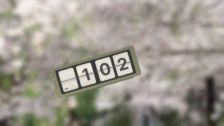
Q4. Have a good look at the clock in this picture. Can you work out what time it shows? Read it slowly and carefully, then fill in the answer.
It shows 1:02
